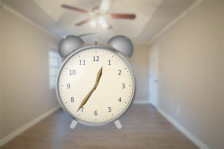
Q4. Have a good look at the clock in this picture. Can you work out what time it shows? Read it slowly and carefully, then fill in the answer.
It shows 12:36
